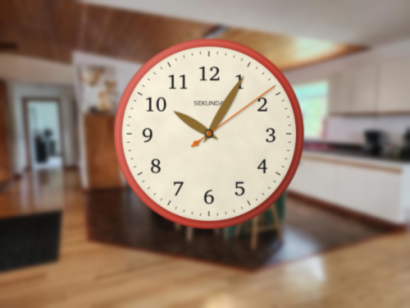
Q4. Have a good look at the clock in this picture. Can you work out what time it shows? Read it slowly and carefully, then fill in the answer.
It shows 10:05:09
